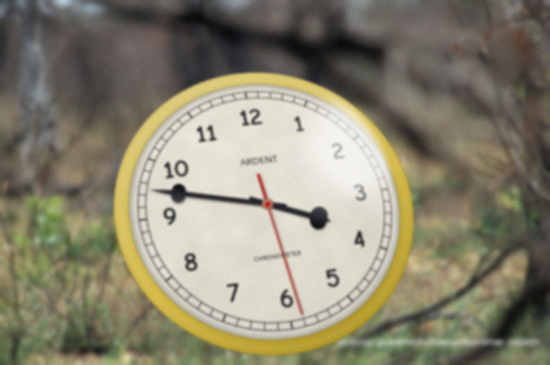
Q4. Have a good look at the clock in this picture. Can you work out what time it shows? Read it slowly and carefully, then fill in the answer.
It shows 3:47:29
